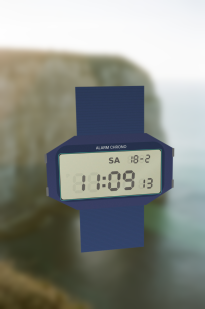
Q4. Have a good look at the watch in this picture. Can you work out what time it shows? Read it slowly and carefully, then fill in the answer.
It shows 11:09:13
